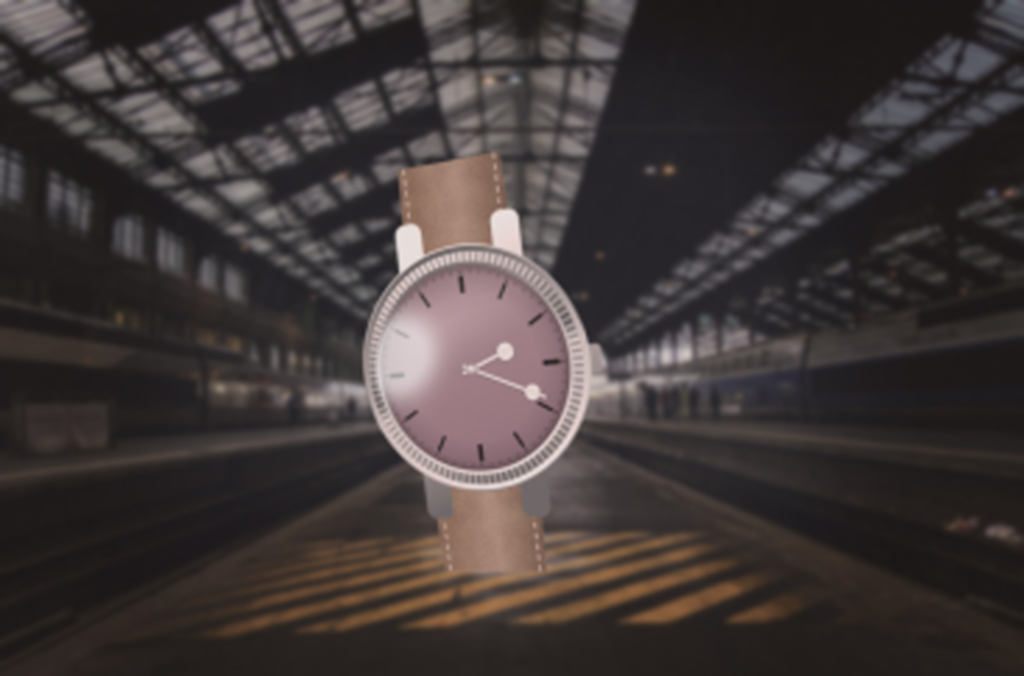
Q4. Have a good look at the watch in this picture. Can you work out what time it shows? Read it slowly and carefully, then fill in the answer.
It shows 2:19
